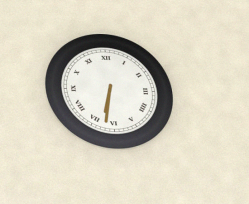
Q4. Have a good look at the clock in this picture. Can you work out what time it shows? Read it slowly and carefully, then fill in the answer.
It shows 6:32
